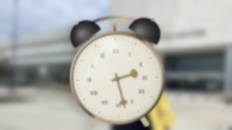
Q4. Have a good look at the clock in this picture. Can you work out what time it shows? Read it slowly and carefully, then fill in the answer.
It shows 2:28
